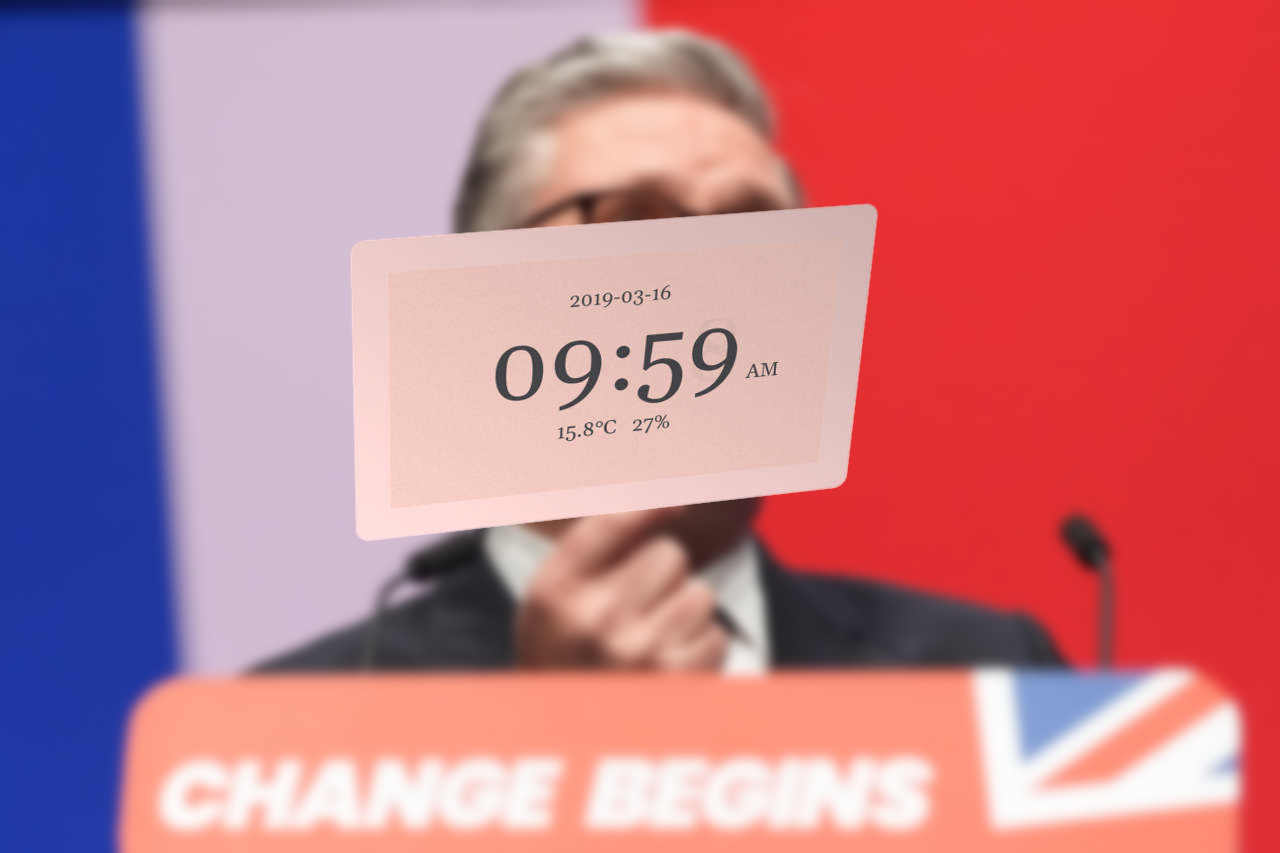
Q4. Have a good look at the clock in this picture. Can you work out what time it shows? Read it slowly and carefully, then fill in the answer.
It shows 9:59
